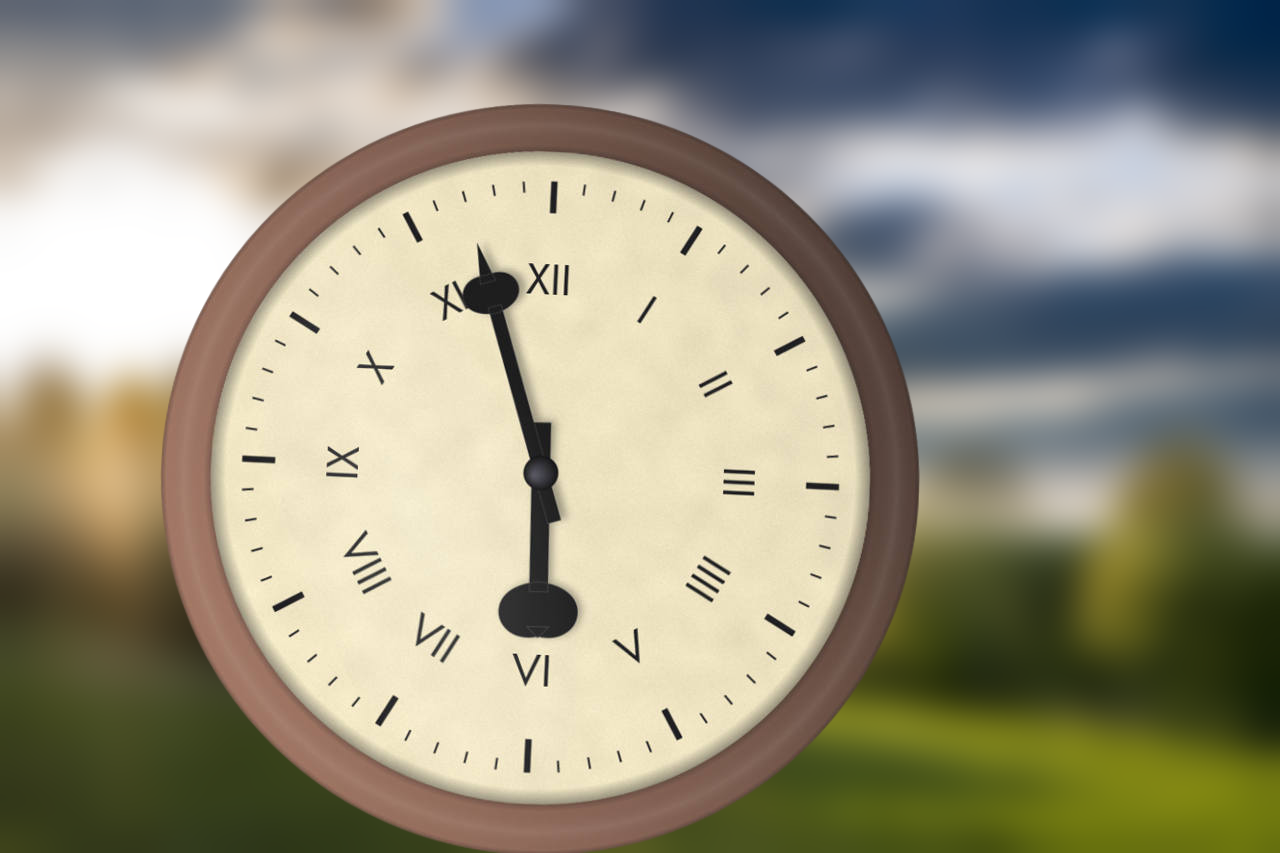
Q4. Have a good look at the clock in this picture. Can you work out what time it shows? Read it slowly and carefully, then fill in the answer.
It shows 5:57
